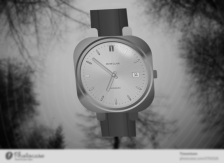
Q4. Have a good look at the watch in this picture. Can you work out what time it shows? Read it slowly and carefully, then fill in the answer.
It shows 6:52
